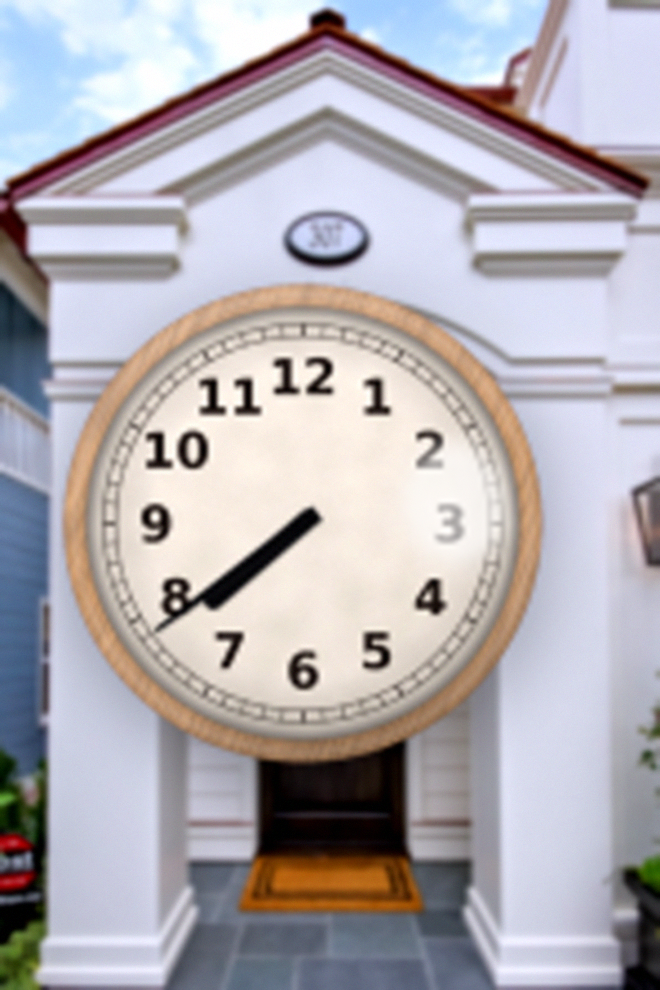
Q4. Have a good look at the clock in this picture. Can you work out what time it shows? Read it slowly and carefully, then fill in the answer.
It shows 7:39
